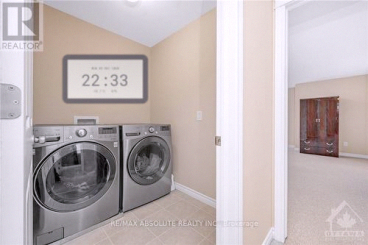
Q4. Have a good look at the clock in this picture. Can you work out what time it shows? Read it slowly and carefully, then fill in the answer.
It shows 22:33
